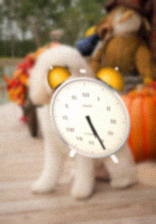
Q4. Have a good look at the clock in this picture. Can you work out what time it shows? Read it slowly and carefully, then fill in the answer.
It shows 5:26
